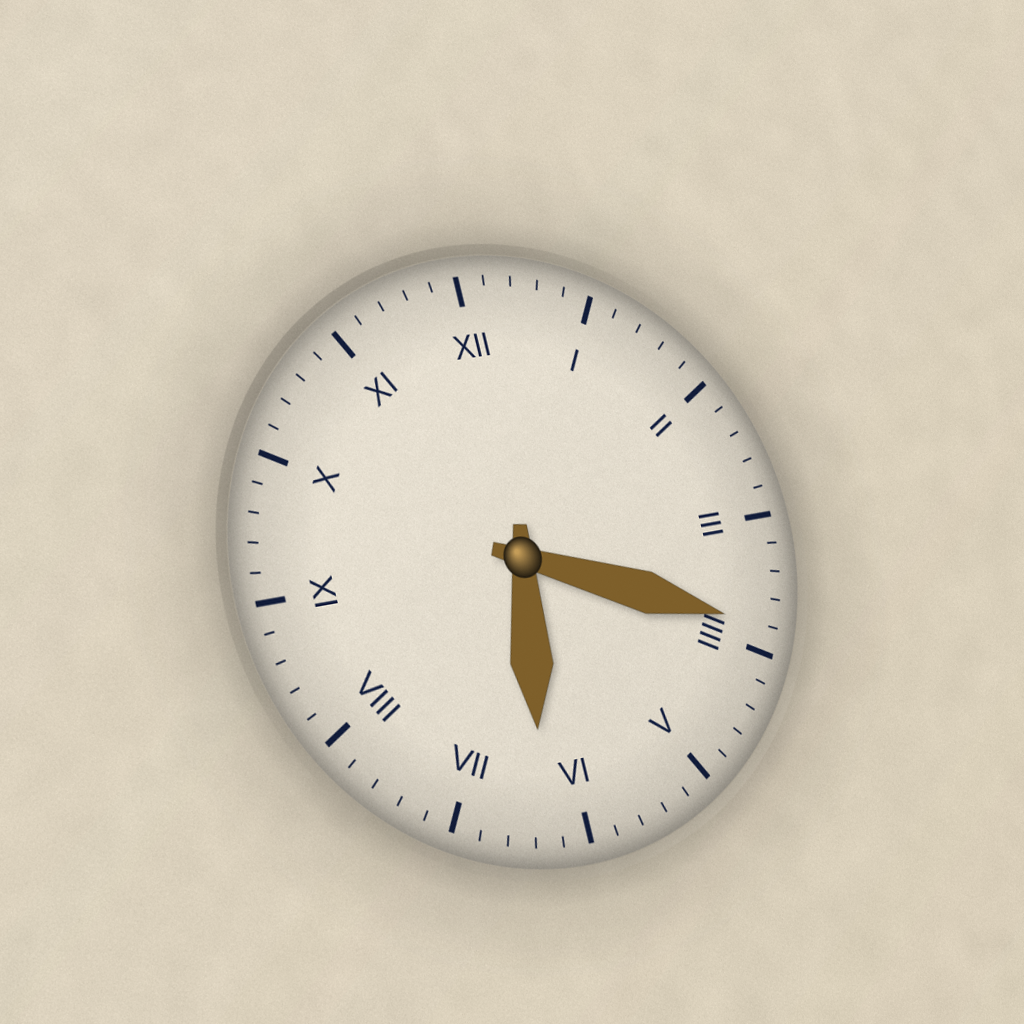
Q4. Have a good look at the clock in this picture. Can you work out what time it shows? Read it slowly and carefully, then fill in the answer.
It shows 6:19
